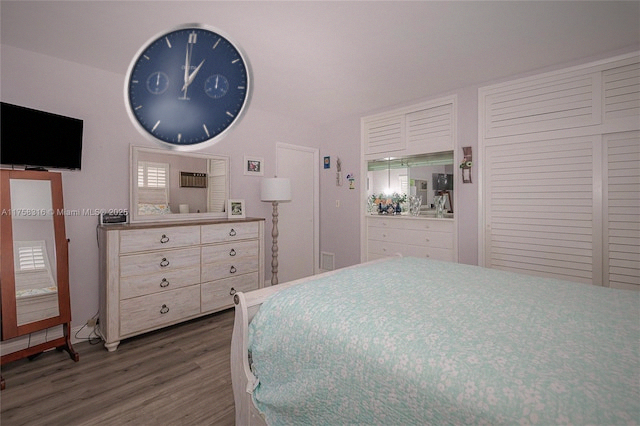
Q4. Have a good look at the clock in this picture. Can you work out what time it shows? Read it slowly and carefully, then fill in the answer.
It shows 12:59
